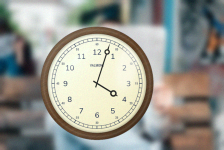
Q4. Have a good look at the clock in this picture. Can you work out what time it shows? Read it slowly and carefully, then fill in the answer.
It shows 4:03
